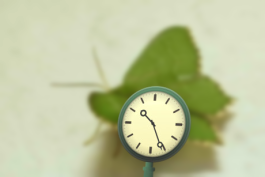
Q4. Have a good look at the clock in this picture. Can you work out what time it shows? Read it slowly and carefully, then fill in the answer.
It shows 10:26
